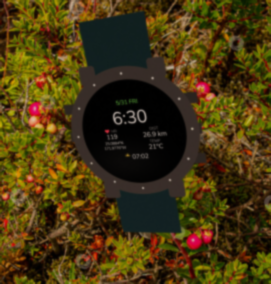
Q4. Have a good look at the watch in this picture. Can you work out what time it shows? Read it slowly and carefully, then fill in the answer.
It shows 6:30
